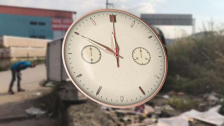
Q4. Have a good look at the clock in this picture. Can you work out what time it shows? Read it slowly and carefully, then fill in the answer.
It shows 11:50
